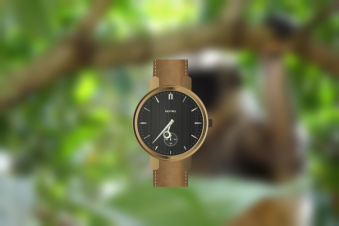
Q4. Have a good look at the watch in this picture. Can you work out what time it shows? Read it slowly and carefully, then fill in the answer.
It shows 6:37
